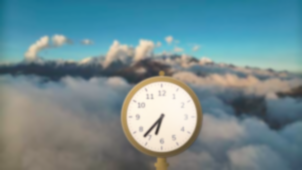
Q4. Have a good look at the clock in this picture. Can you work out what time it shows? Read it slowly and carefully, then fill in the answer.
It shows 6:37
